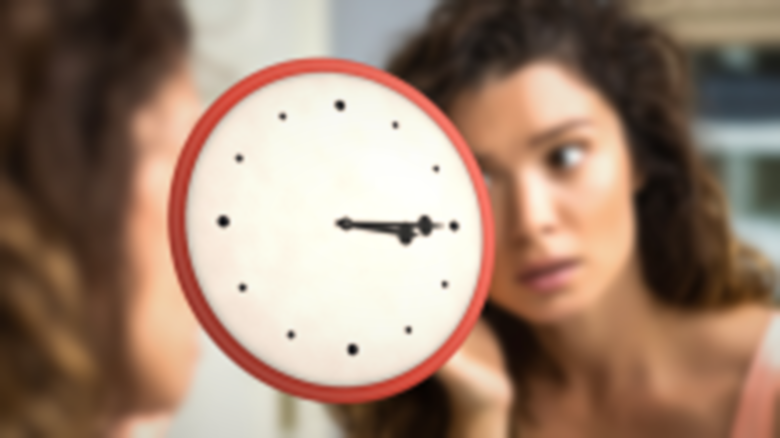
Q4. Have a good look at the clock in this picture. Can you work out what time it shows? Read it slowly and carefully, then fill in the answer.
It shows 3:15
